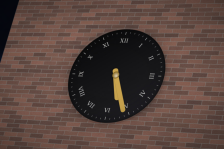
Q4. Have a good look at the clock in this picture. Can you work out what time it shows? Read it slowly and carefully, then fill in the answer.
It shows 5:26
